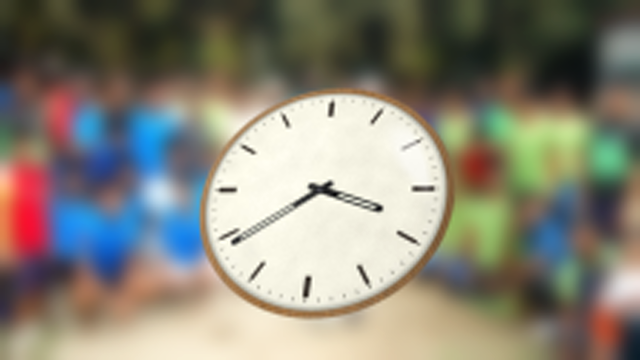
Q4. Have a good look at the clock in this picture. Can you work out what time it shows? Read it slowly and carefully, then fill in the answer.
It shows 3:39
